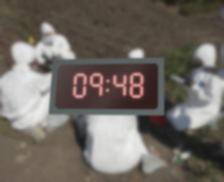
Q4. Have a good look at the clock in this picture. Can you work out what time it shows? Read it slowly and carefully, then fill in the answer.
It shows 9:48
